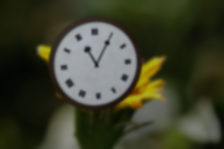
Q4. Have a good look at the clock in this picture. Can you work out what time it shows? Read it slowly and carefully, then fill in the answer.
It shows 11:05
